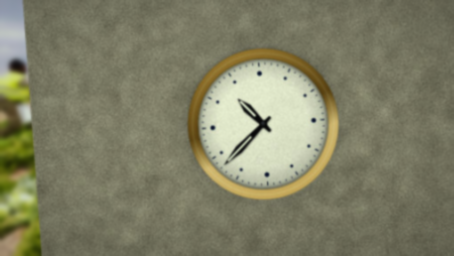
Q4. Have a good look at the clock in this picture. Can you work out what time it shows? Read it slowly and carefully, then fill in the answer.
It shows 10:38
